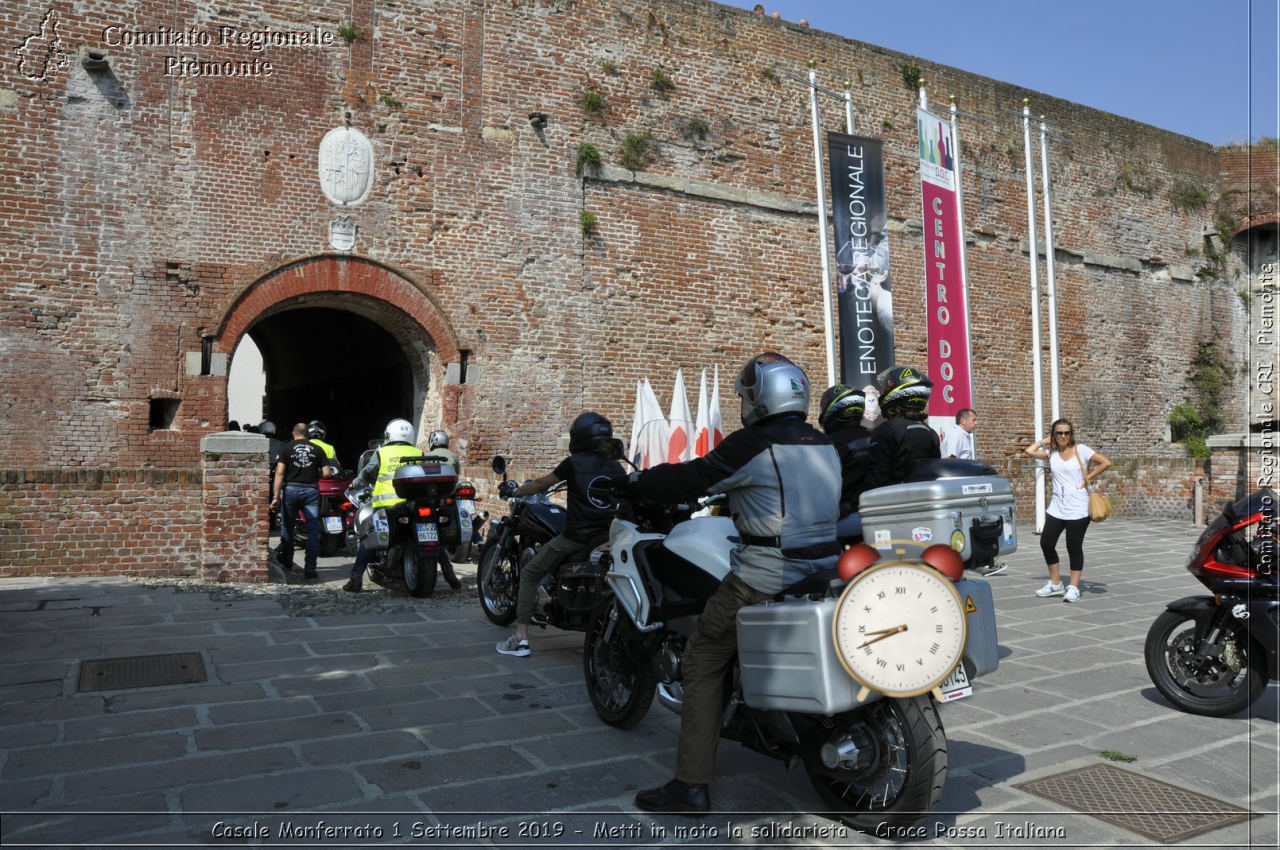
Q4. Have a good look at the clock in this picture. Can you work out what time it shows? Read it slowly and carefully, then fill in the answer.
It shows 8:41
